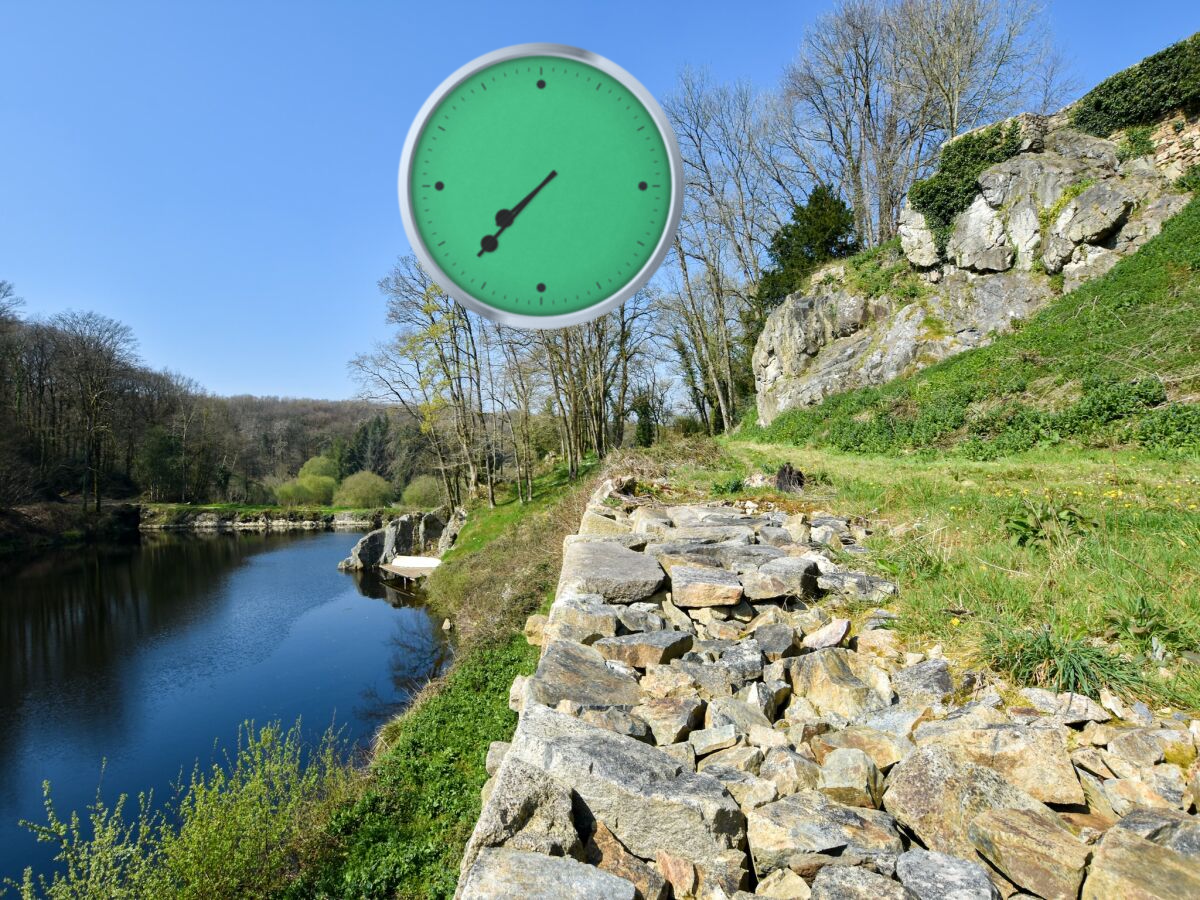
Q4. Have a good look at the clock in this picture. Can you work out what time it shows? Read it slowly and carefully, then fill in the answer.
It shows 7:37
